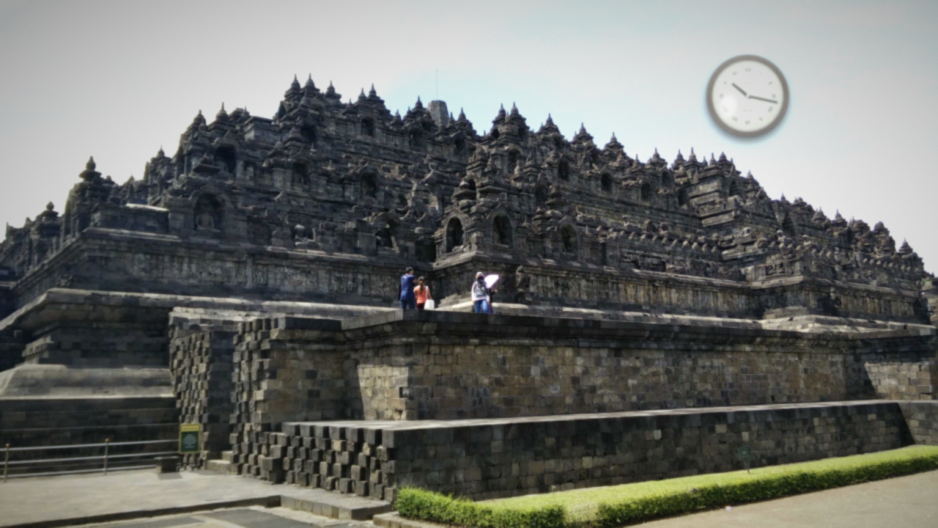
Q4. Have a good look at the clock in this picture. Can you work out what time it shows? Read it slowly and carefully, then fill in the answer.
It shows 10:17
